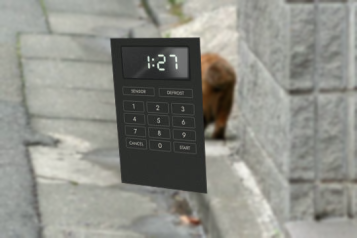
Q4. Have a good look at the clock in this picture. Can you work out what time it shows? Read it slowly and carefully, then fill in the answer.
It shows 1:27
